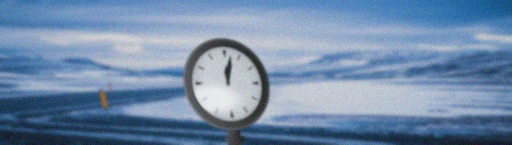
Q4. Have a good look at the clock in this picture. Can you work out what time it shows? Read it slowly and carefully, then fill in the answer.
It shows 12:02
